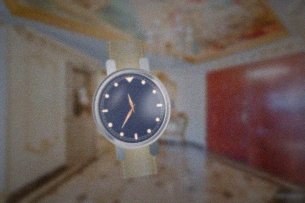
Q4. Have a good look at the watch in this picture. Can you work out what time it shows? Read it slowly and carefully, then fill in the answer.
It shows 11:36
